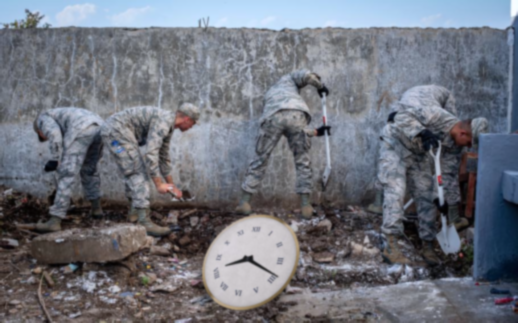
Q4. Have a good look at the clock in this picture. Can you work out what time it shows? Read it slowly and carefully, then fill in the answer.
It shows 8:19
